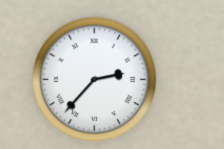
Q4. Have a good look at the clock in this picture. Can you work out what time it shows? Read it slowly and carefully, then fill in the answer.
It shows 2:37
